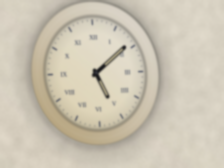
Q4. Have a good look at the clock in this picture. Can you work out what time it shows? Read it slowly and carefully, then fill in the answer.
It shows 5:09
